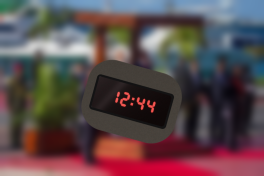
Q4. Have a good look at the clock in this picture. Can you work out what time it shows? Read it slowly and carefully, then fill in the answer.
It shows 12:44
